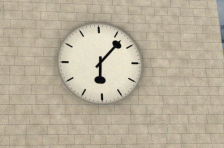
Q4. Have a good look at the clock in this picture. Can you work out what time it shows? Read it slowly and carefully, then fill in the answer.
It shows 6:07
